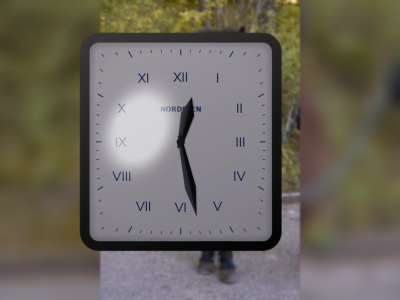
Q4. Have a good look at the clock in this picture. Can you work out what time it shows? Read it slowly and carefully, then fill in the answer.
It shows 12:28
